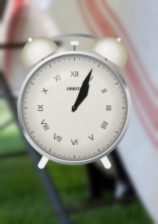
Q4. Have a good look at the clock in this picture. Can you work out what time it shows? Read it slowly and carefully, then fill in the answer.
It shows 1:04
